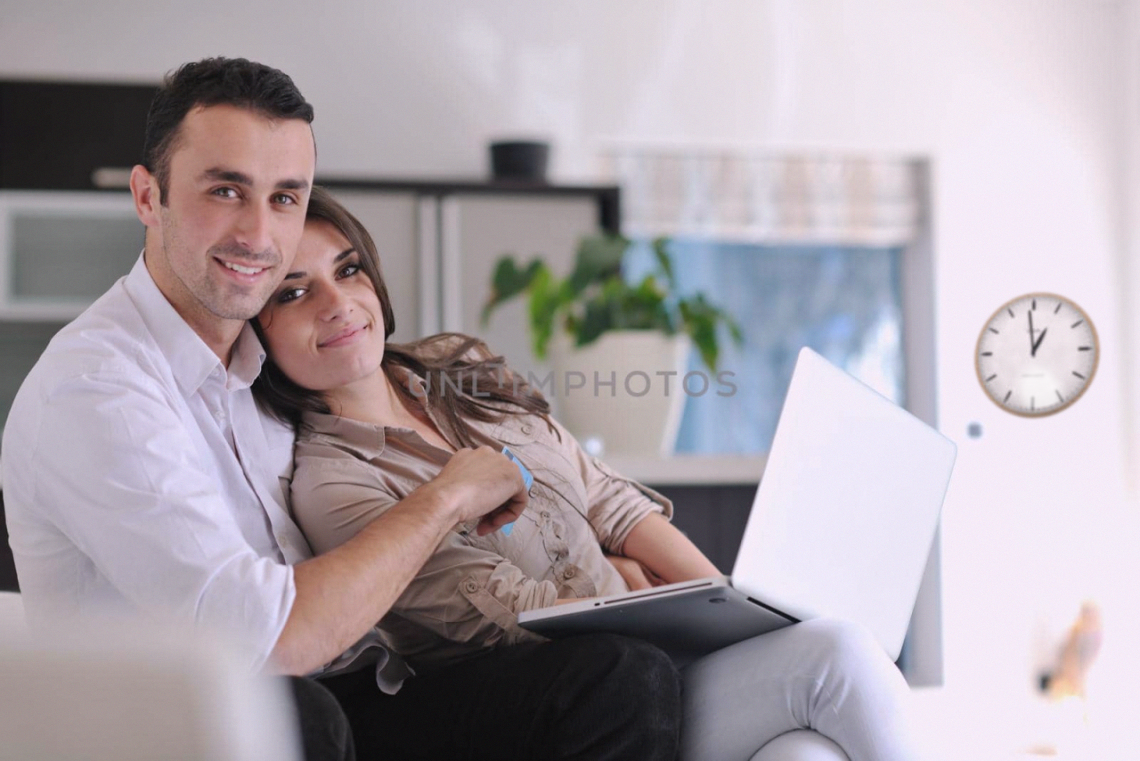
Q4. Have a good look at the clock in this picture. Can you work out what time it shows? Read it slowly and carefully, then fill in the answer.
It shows 12:59
